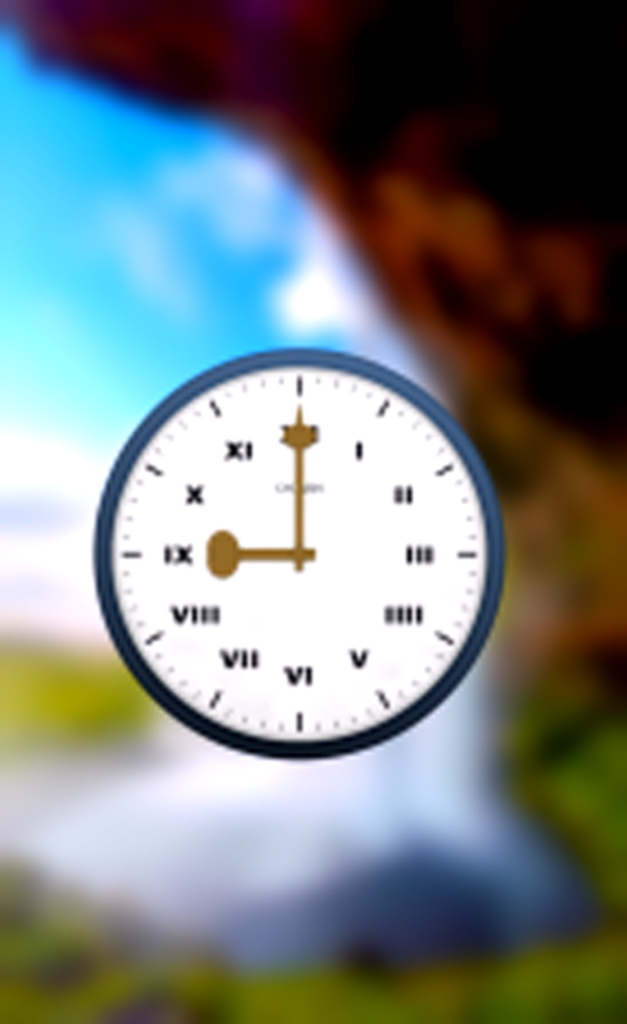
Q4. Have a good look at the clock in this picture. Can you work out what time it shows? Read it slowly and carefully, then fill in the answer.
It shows 9:00
